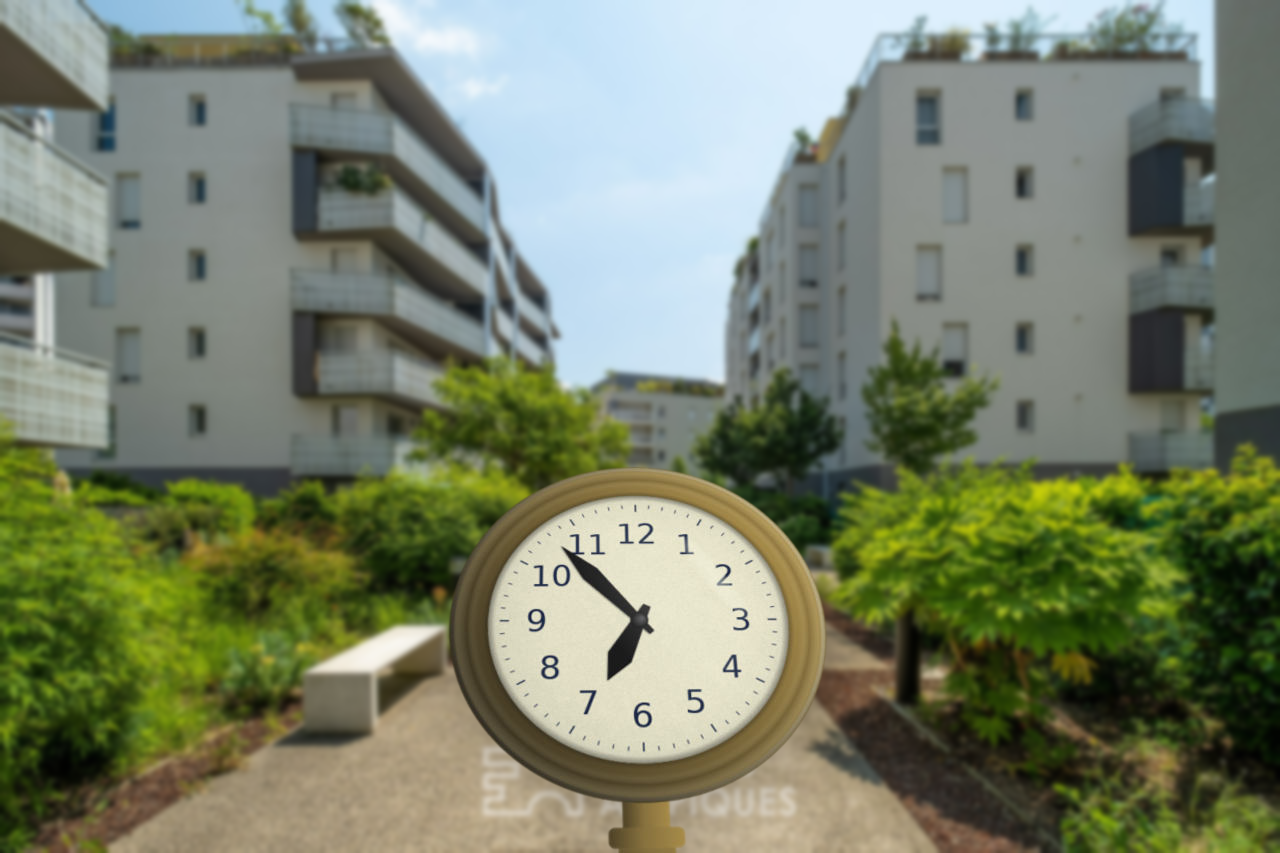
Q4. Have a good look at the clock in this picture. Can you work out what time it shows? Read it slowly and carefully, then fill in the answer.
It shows 6:53
